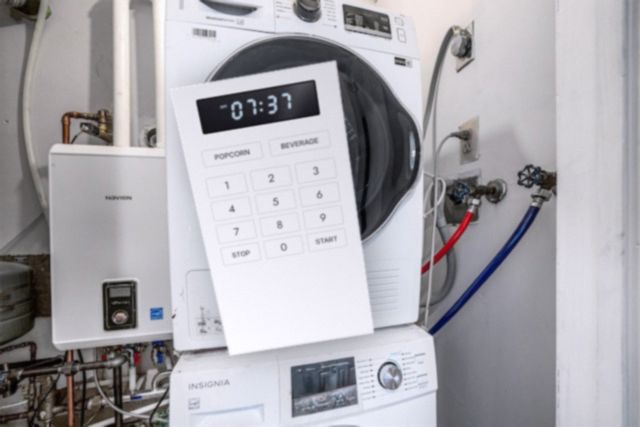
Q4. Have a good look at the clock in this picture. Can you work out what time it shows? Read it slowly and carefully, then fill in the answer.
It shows 7:37
